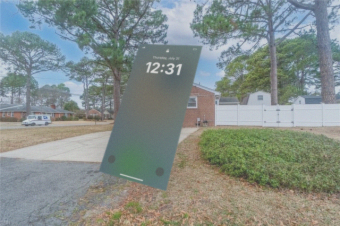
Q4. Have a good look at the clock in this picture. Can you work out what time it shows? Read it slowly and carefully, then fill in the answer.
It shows 12:31
